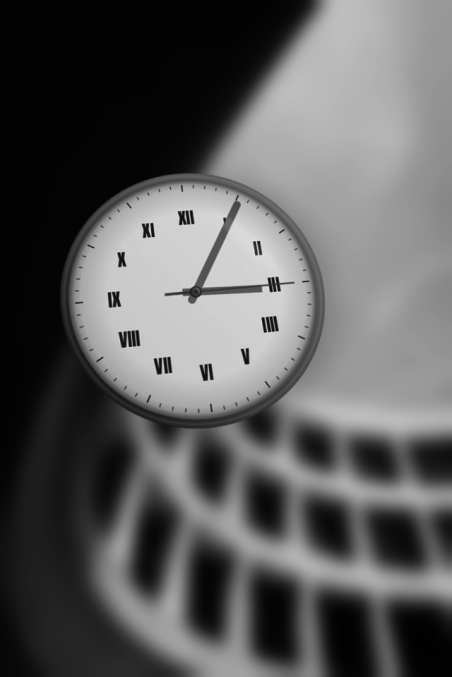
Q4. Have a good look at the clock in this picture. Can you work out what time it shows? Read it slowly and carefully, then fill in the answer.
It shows 3:05:15
